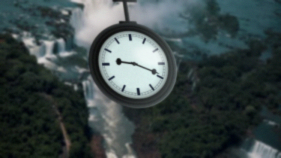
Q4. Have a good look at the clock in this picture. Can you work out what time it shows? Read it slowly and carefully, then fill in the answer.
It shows 9:19
